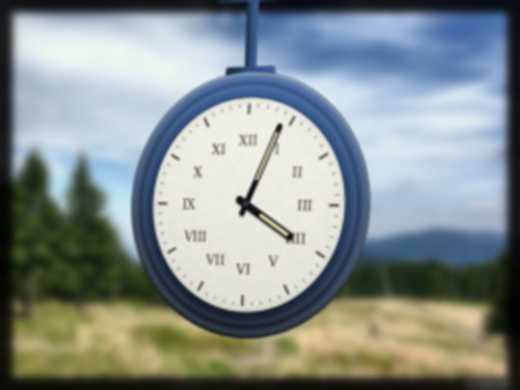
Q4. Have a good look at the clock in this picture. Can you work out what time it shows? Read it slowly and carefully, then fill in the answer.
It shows 4:04
